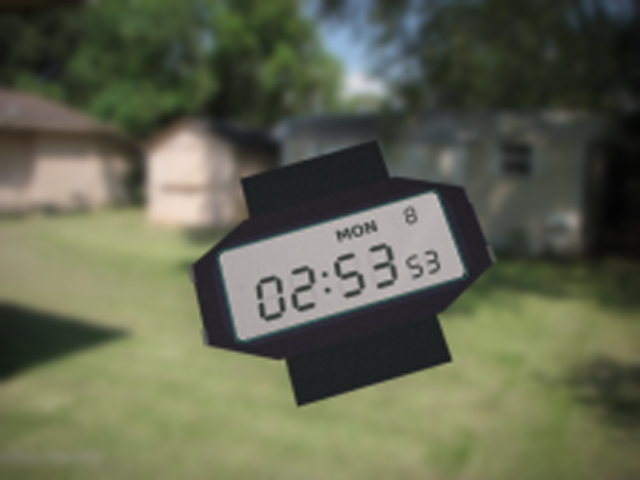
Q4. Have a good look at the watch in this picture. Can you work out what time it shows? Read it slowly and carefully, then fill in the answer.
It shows 2:53:53
